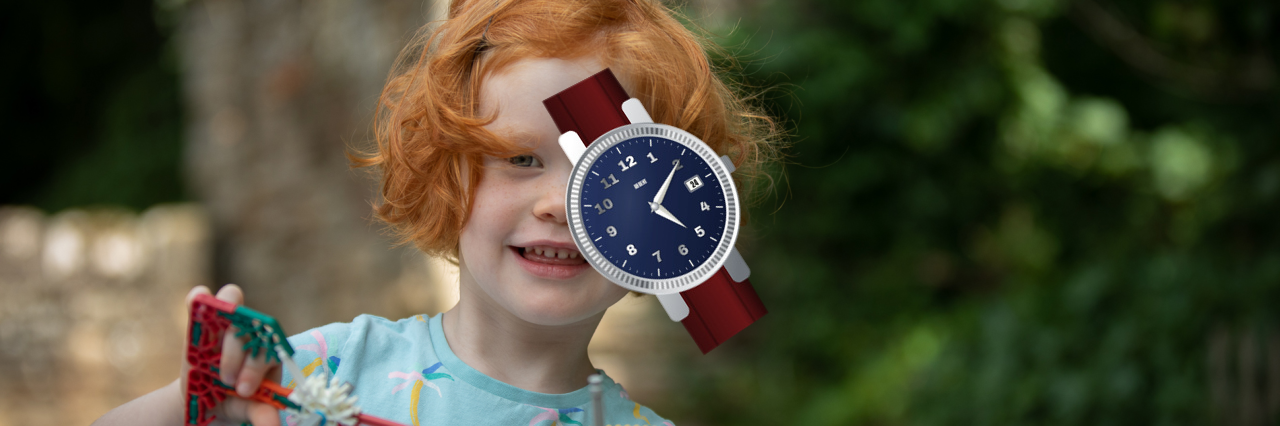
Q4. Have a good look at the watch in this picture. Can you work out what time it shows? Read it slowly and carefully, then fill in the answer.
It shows 5:10
